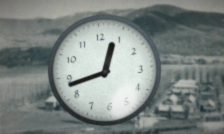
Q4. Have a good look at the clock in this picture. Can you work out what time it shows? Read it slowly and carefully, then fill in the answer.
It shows 12:43
